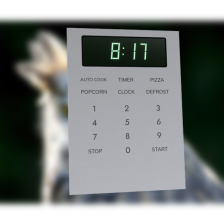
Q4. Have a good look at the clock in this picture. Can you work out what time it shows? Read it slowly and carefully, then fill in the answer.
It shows 8:17
